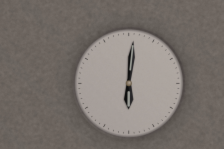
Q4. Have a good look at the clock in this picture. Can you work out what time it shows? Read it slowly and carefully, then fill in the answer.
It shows 6:01
